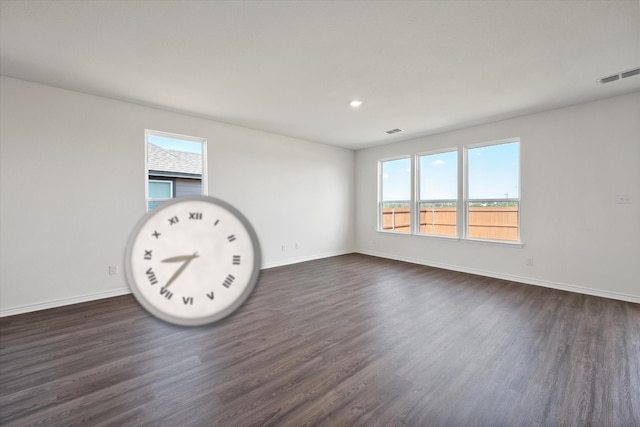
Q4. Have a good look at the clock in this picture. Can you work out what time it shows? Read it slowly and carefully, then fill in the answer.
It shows 8:36
